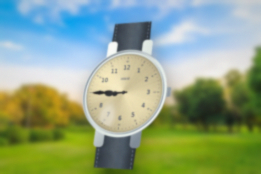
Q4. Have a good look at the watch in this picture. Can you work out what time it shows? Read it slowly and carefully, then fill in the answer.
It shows 8:45
